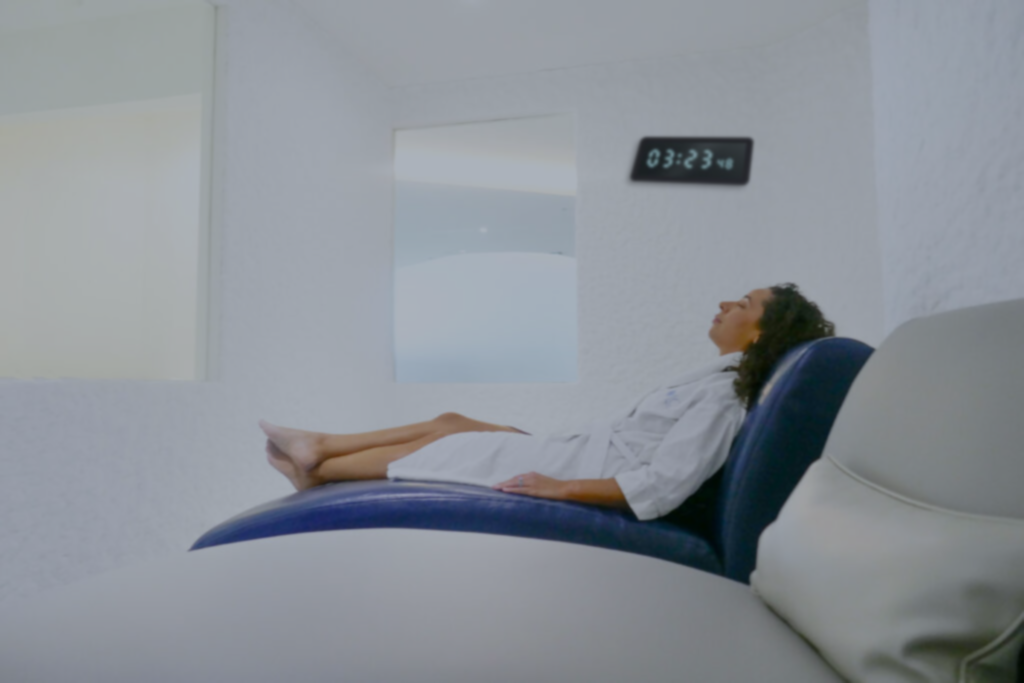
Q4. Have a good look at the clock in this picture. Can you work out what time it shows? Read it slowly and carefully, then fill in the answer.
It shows 3:23
